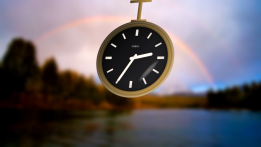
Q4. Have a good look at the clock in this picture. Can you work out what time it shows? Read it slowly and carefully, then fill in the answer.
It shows 2:35
